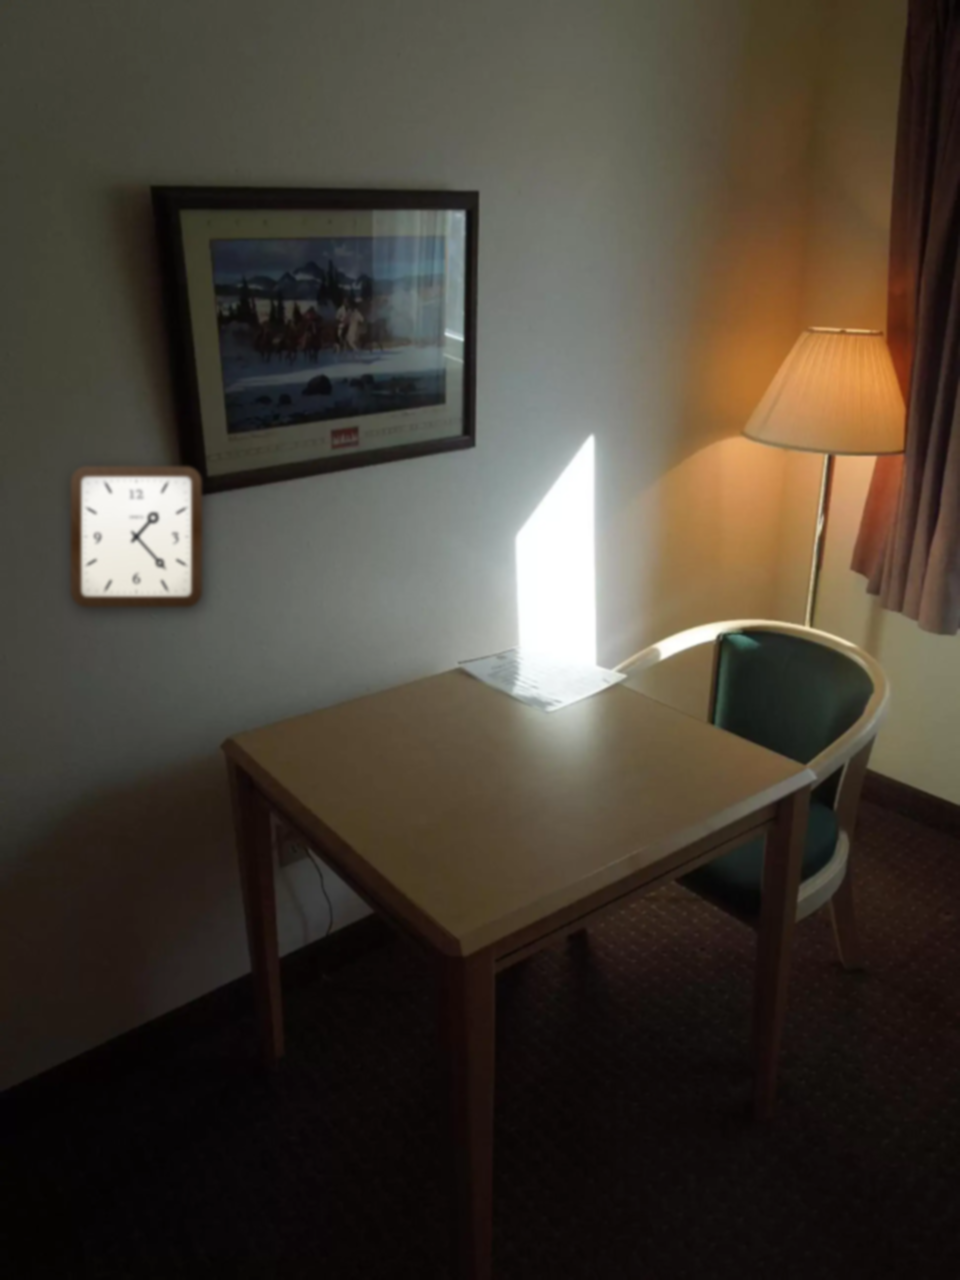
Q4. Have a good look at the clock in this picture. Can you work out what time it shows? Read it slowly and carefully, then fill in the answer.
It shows 1:23
